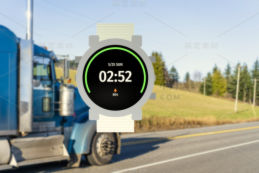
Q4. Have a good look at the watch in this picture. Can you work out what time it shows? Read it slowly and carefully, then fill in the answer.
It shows 2:52
